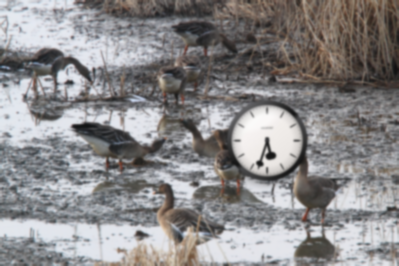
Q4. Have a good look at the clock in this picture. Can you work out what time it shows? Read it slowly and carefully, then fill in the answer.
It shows 5:33
